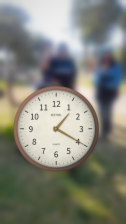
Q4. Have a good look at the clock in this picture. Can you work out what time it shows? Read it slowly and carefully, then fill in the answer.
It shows 1:20
